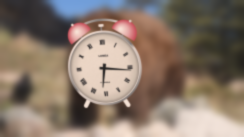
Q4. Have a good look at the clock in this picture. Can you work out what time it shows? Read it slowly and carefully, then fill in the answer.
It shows 6:16
